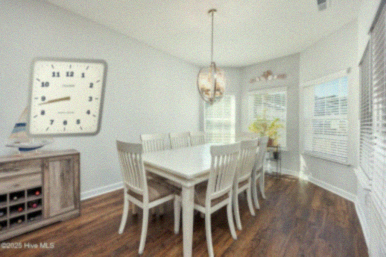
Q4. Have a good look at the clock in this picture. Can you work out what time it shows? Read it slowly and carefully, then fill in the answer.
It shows 8:43
